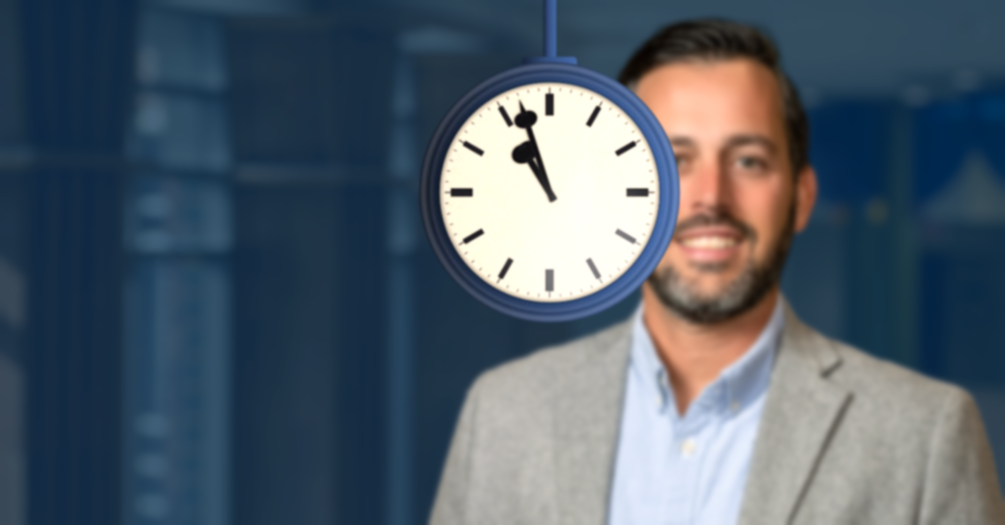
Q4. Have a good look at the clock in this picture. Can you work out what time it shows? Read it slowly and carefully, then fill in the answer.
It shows 10:57
